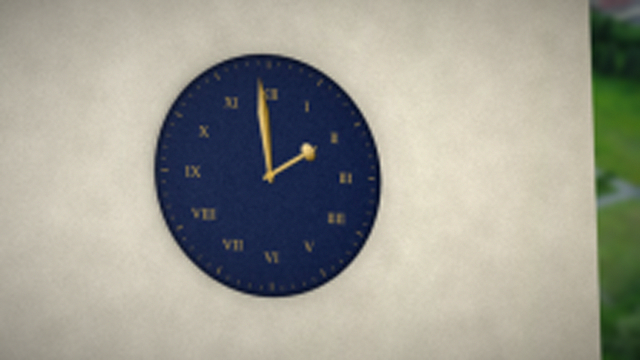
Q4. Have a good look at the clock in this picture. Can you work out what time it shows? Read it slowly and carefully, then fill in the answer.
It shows 1:59
